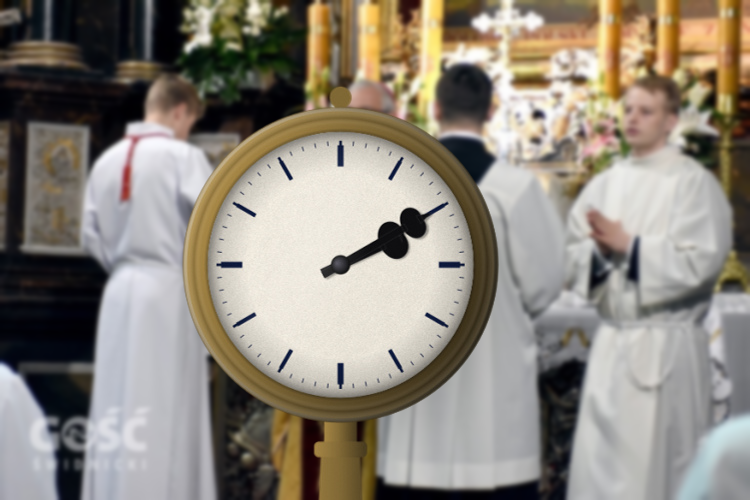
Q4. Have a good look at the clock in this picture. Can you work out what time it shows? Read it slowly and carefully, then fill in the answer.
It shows 2:10
